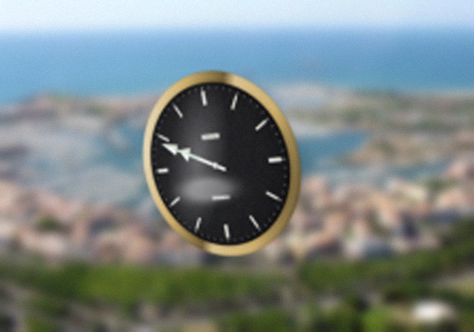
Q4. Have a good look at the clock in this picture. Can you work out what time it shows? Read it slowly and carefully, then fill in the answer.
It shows 9:49
